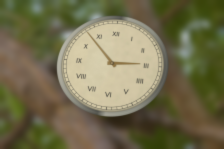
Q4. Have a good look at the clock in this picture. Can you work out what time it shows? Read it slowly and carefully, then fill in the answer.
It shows 2:53
